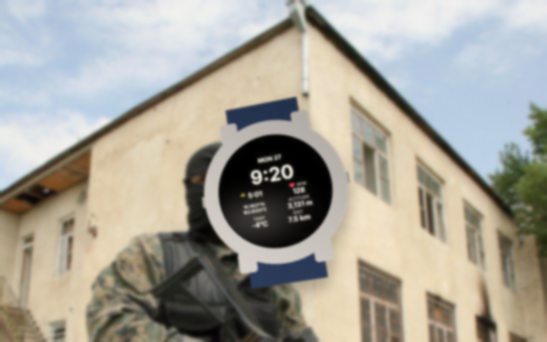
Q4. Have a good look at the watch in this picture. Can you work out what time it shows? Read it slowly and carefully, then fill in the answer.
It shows 9:20
